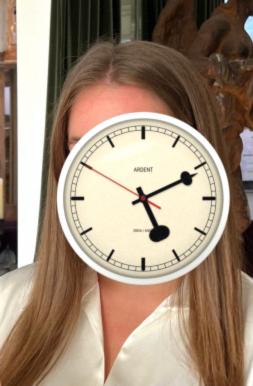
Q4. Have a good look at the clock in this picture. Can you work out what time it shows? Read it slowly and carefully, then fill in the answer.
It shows 5:10:50
